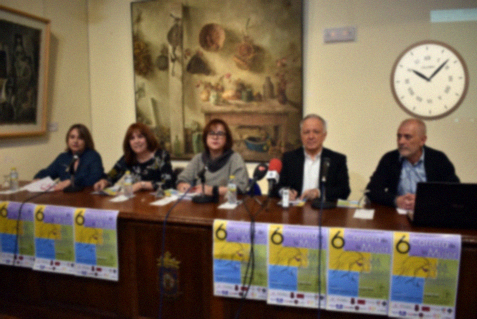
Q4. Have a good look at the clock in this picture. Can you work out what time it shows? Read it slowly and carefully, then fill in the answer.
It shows 10:08
